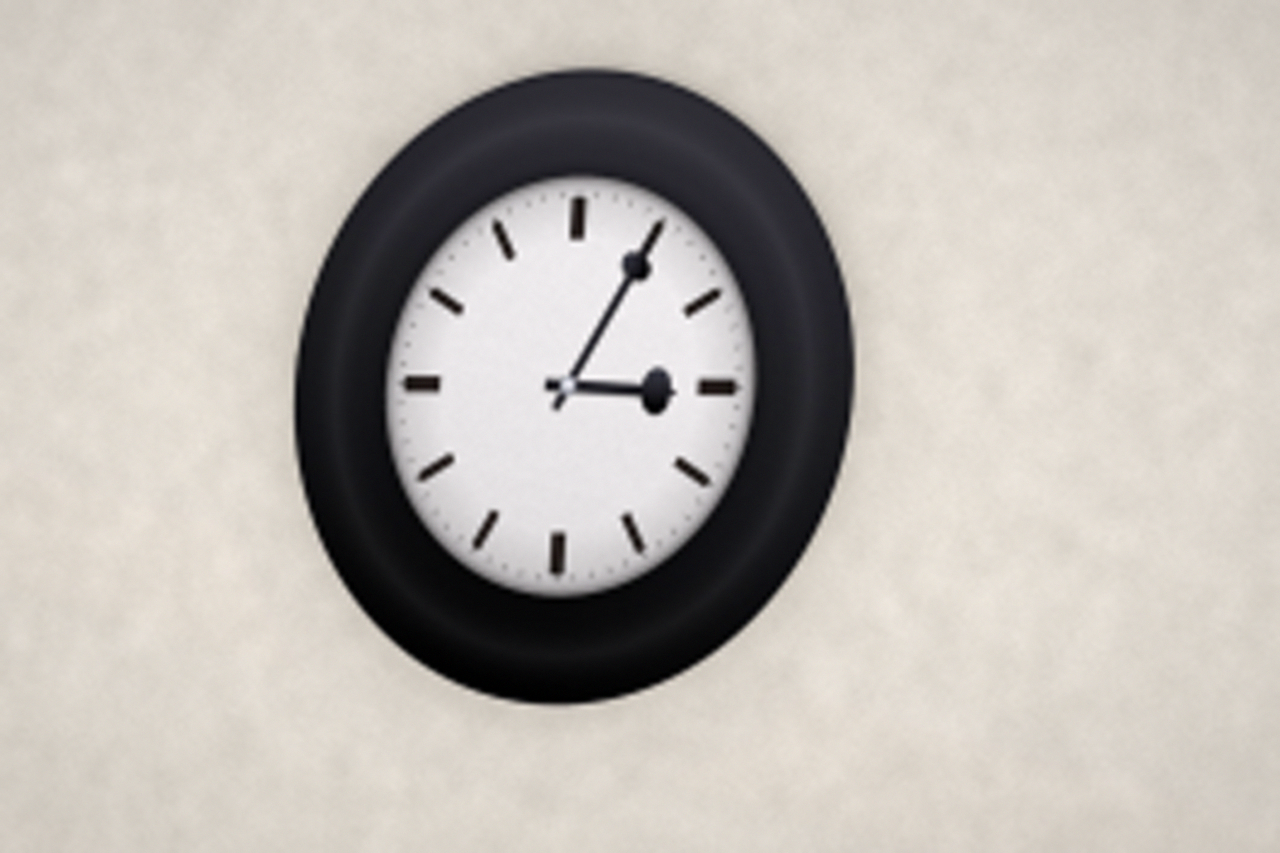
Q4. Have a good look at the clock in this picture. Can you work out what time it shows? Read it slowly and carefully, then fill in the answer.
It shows 3:05
